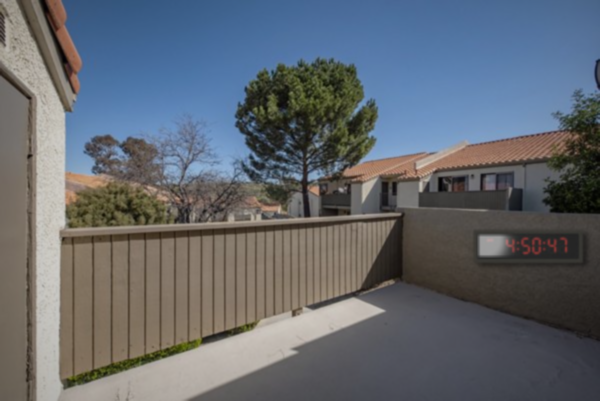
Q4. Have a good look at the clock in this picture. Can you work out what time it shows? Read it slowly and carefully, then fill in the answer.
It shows 4:50:47
